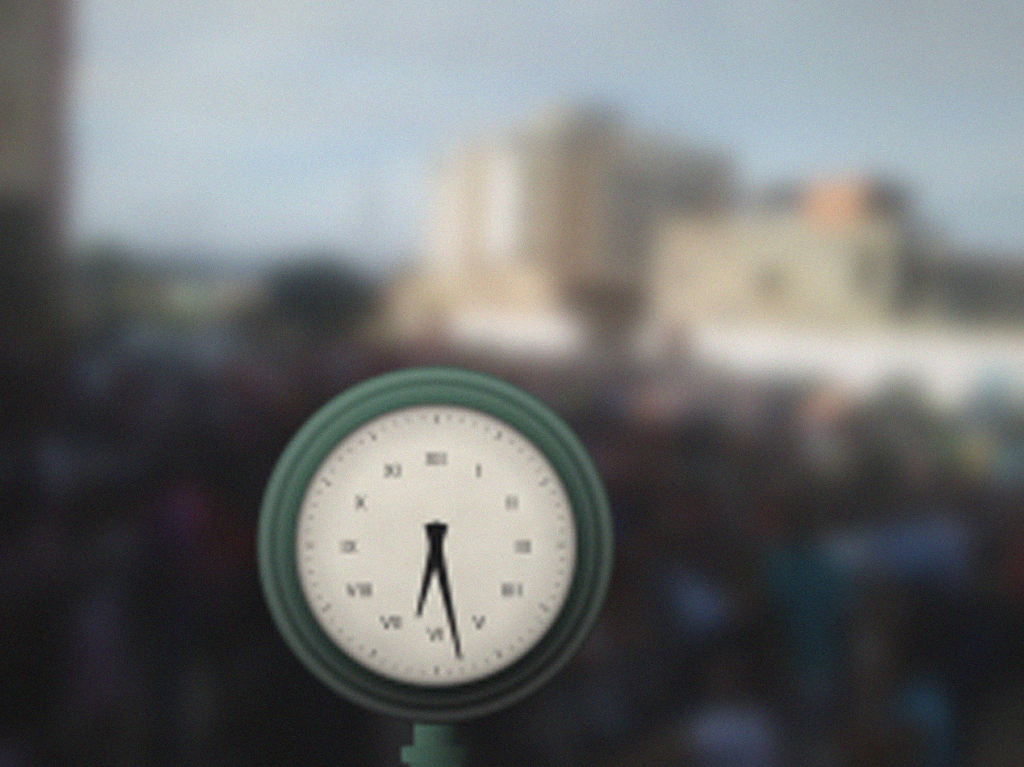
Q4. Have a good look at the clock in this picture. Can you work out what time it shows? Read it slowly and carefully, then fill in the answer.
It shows 6:28
